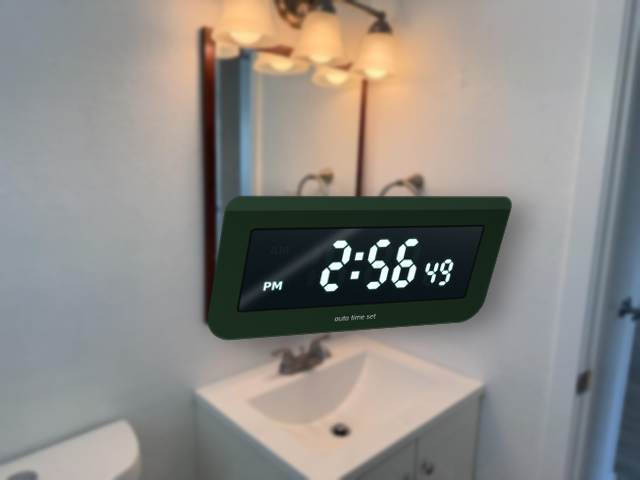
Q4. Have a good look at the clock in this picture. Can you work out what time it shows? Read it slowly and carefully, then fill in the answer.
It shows 2:56:49
